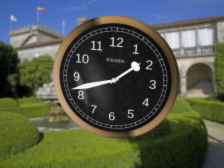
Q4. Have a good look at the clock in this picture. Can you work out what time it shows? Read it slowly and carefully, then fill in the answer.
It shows 1:42
